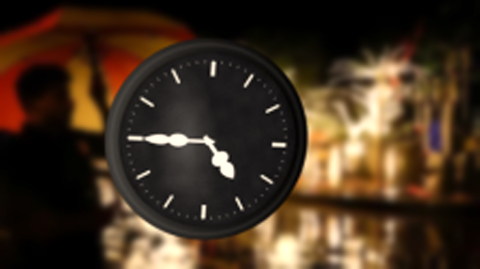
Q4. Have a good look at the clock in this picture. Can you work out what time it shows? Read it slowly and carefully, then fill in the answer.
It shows 4:45
